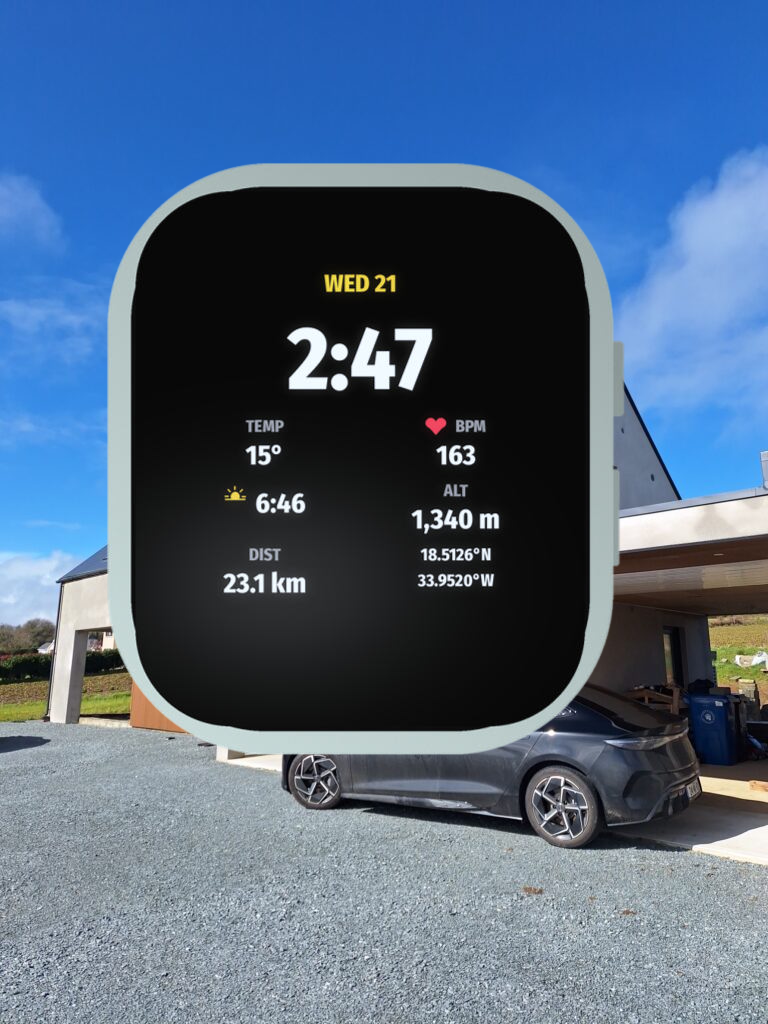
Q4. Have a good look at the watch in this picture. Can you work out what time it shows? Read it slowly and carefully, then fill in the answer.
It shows 2:47
